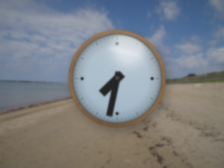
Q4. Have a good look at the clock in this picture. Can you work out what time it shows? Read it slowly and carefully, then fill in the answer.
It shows 7:32
